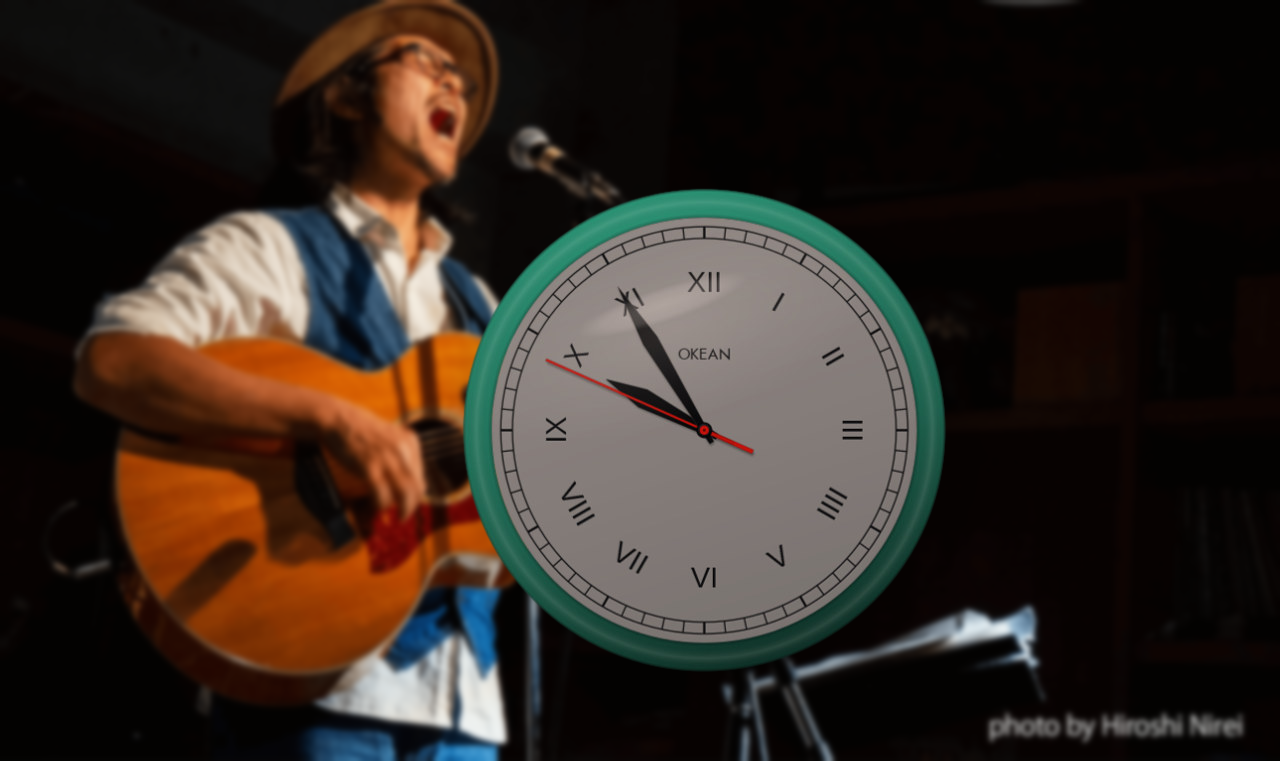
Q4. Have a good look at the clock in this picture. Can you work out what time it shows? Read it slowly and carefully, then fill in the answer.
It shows 9:54:49
